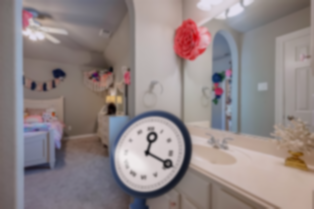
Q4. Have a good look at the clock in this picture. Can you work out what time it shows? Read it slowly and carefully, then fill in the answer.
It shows 12:19
